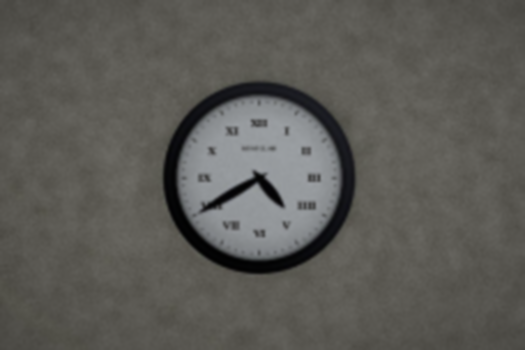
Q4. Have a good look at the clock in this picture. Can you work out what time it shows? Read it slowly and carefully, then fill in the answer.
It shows 4:40
